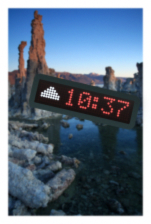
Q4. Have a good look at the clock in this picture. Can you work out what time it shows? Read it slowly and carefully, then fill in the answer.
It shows 10:37
